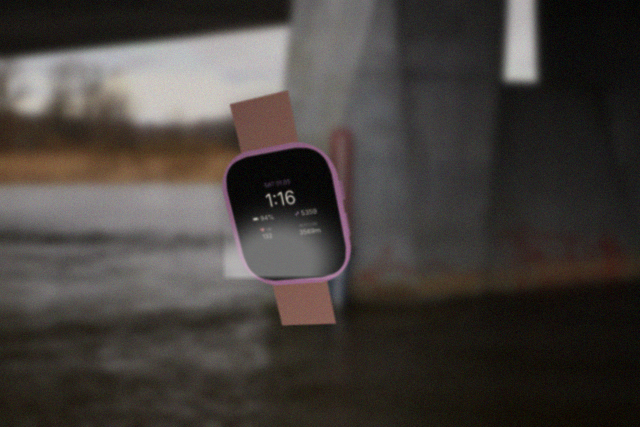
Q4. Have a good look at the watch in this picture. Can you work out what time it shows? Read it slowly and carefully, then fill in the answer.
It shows 1:16
